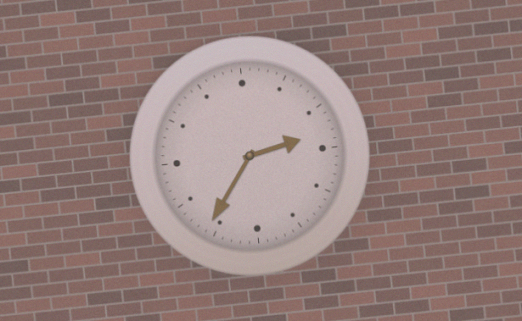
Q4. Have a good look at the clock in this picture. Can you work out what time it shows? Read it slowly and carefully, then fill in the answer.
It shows 2:36
